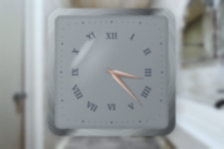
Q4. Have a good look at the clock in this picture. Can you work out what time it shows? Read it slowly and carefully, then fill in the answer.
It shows 3:23
